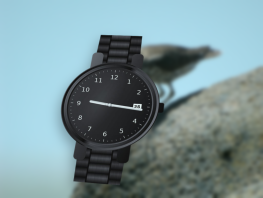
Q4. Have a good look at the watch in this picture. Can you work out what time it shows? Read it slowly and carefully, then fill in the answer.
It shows 9:16
